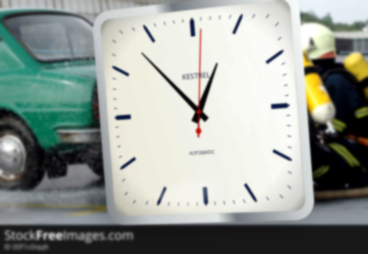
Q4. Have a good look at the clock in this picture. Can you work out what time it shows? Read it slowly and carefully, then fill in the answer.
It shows 12:53:01
